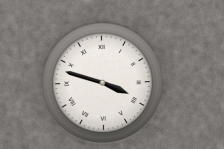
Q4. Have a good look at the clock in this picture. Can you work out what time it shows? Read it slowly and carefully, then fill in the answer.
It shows 3:48
